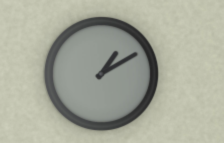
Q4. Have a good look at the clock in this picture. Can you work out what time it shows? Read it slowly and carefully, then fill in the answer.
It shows 1:10
